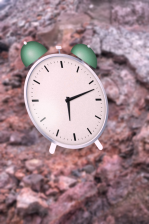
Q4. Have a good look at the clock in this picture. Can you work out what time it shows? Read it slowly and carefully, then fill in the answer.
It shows 6:12
